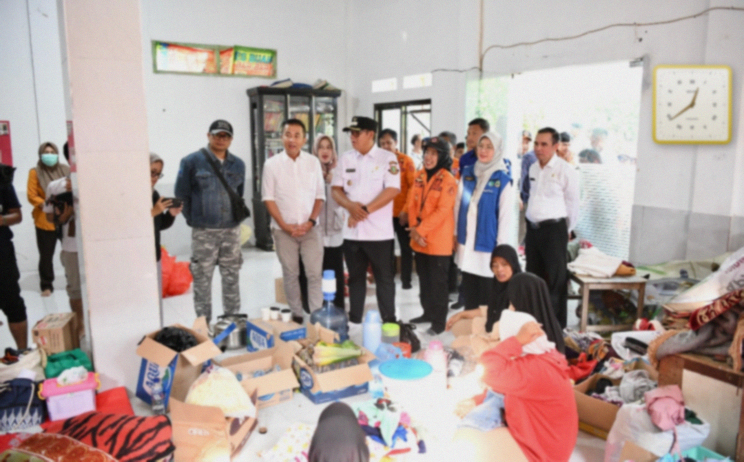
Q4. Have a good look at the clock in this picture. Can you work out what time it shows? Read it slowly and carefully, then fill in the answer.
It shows 12:39
